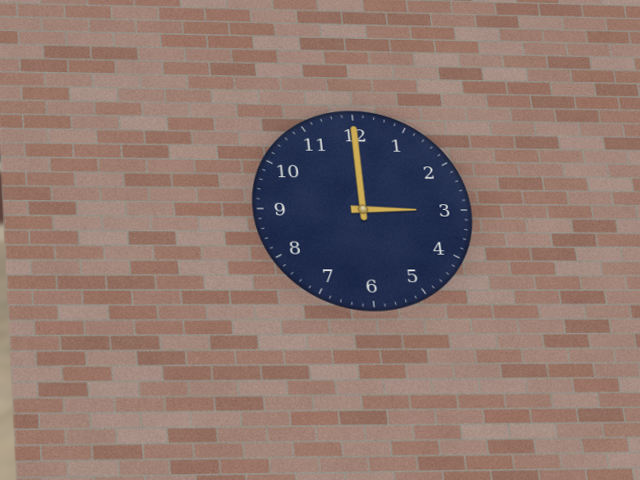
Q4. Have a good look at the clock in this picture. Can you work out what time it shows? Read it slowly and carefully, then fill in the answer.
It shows 3:00
